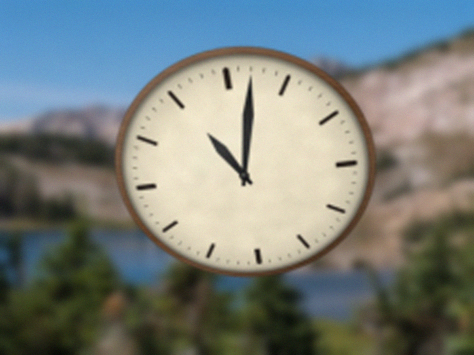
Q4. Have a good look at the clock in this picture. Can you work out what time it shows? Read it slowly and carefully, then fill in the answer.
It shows 11:02
